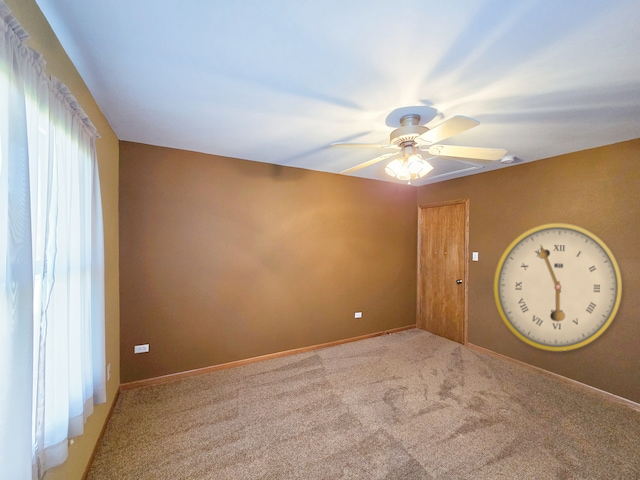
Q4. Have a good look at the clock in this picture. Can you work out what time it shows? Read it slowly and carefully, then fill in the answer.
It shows 5:56
